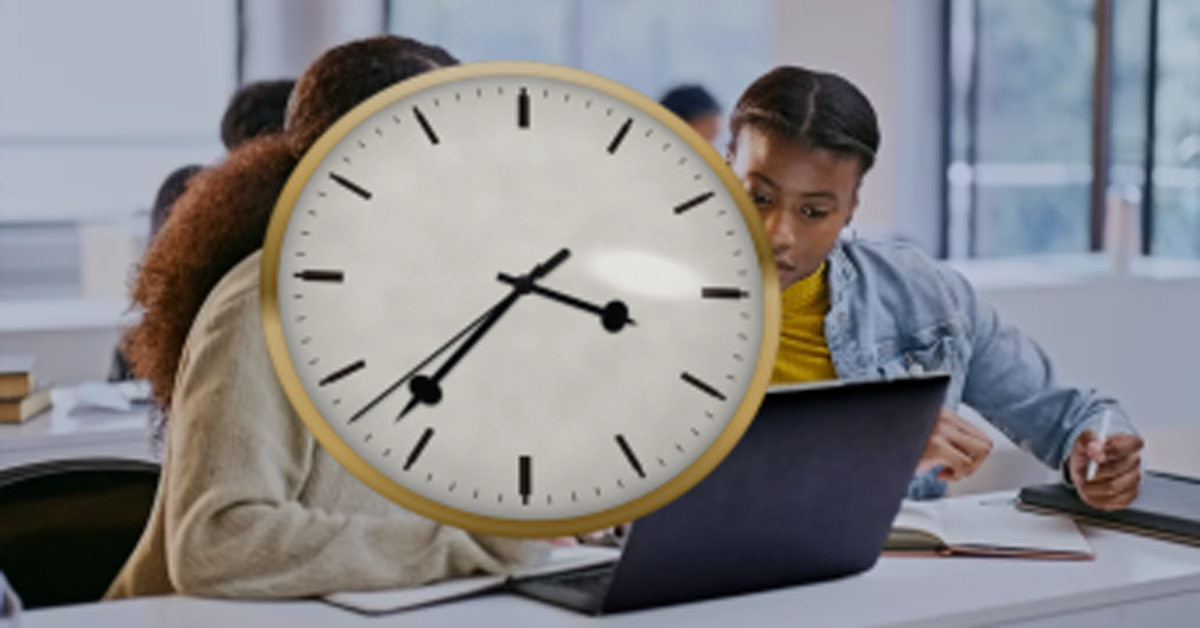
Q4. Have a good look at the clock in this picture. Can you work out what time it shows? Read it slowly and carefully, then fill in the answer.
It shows 3:36:38
